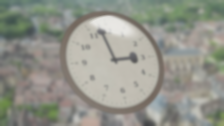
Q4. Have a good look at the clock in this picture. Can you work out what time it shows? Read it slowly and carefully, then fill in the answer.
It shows 2:58
